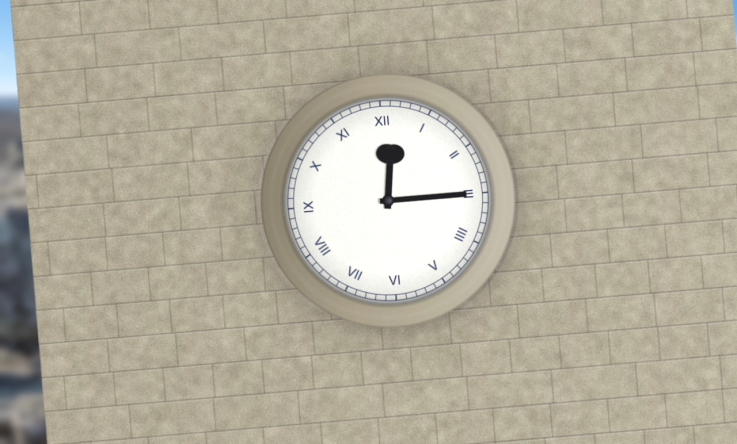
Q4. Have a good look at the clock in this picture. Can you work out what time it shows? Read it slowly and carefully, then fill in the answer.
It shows 12:15
